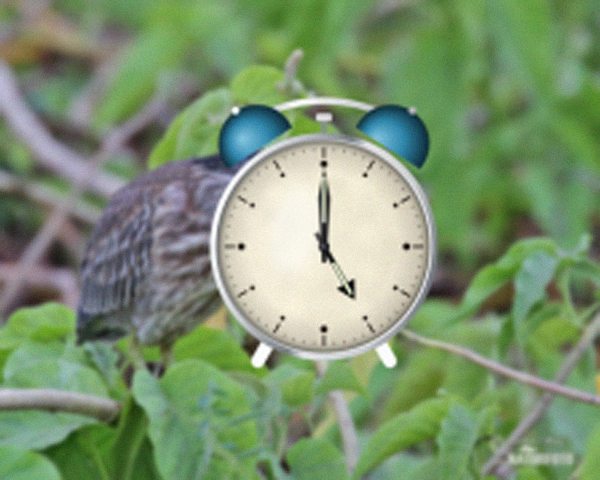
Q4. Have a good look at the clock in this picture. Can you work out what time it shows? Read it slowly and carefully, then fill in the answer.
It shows 5:00
